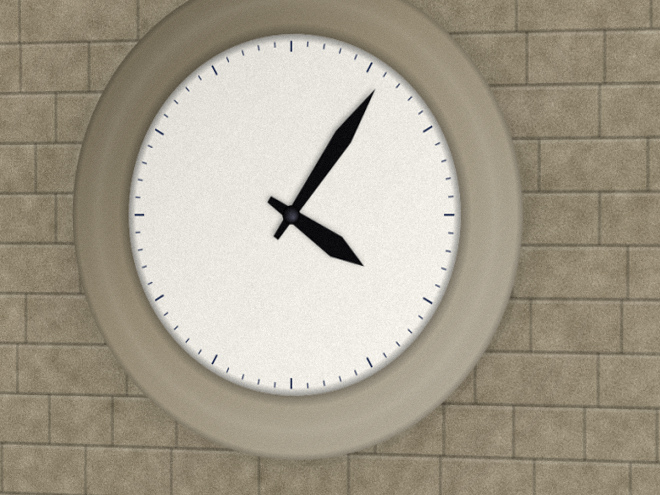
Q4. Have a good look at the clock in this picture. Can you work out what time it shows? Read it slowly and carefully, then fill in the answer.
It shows 4:06
